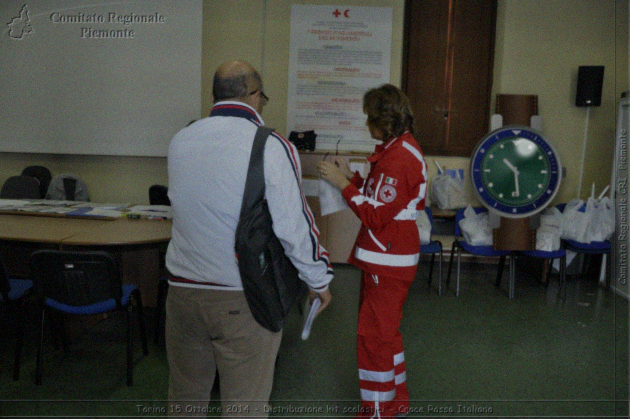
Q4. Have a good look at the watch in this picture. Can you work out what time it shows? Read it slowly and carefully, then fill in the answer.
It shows 10:29
